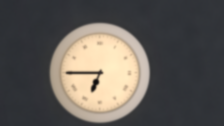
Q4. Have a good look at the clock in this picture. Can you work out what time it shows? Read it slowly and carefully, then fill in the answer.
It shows 6:45
